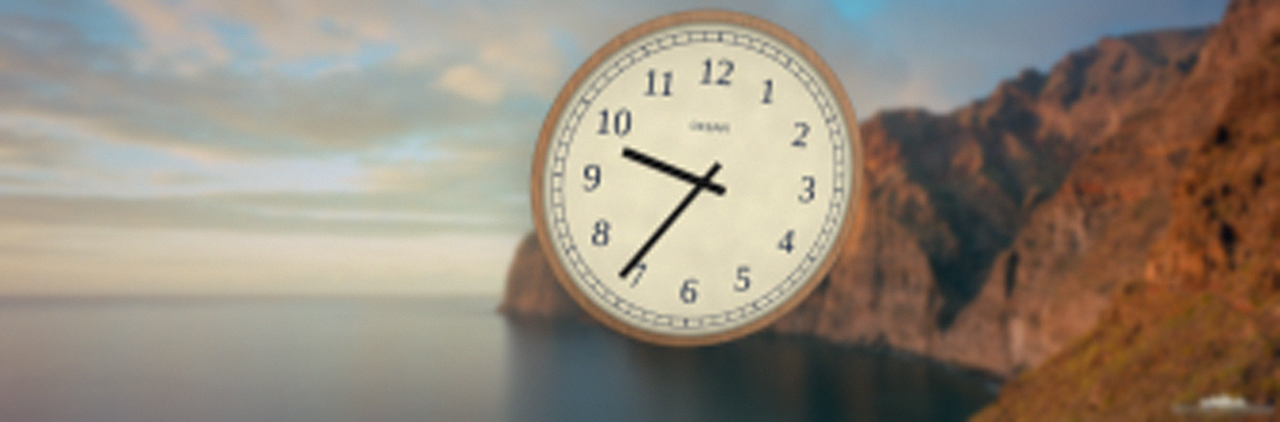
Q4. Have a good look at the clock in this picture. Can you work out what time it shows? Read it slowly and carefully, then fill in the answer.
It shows 9:36
